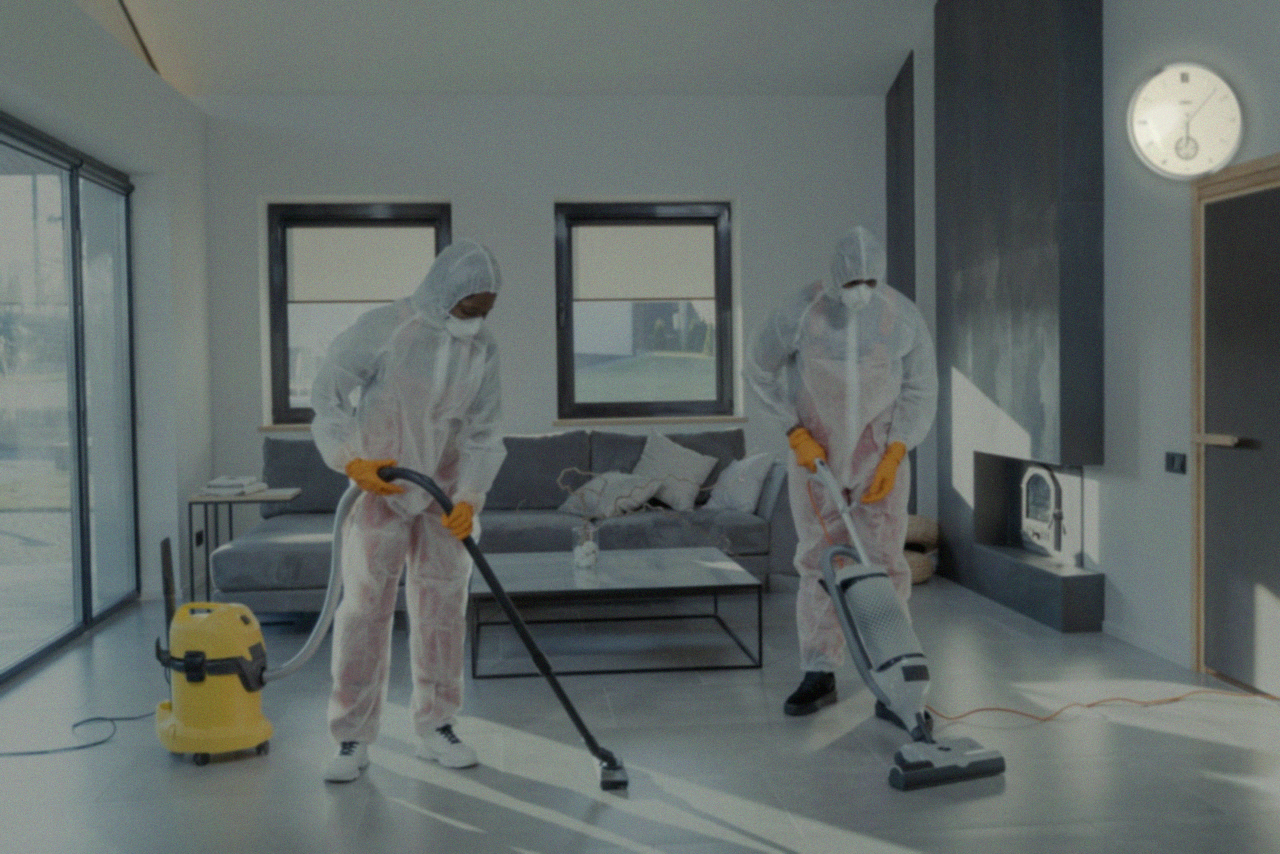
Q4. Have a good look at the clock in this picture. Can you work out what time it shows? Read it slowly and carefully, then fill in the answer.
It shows 6:07
